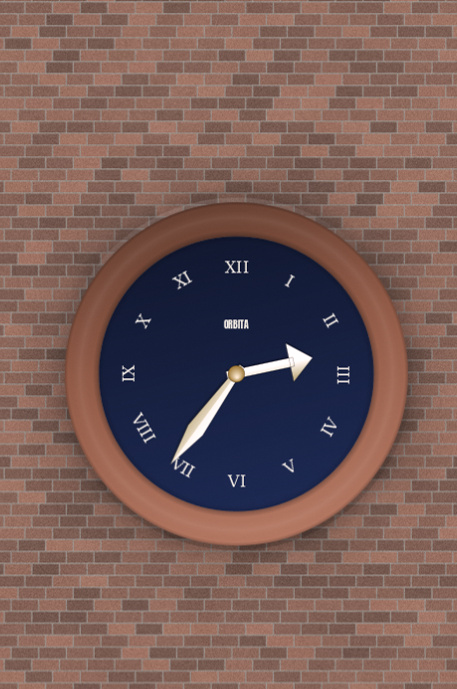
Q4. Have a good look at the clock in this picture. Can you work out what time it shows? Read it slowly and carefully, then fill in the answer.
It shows 2:36
